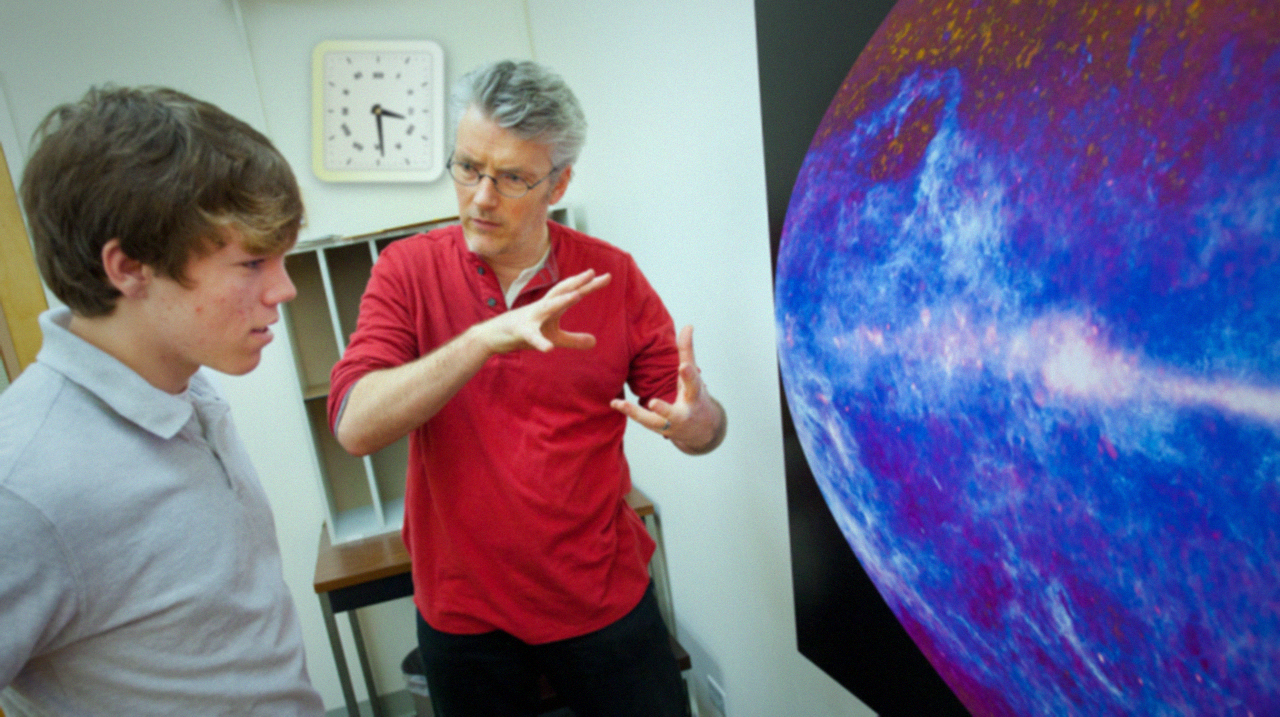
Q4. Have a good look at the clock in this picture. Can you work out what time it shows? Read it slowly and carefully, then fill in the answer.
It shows 3:29
